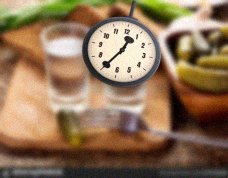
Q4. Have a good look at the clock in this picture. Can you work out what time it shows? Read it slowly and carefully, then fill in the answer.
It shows 12:35
